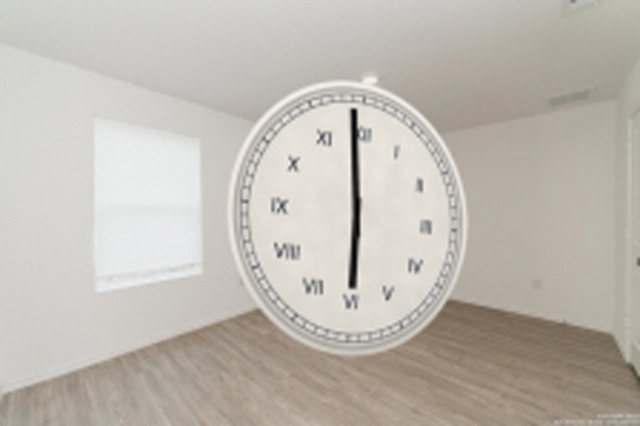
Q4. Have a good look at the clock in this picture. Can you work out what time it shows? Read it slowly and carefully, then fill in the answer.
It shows 5:59
